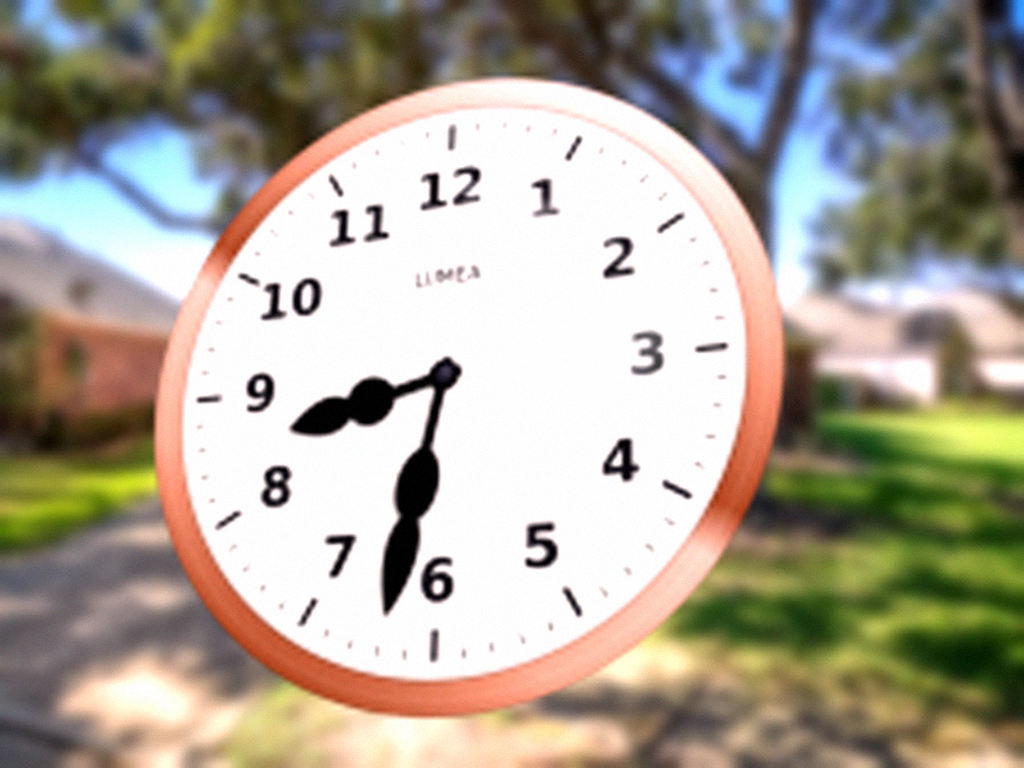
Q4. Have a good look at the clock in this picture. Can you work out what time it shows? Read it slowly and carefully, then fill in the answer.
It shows 8:32
